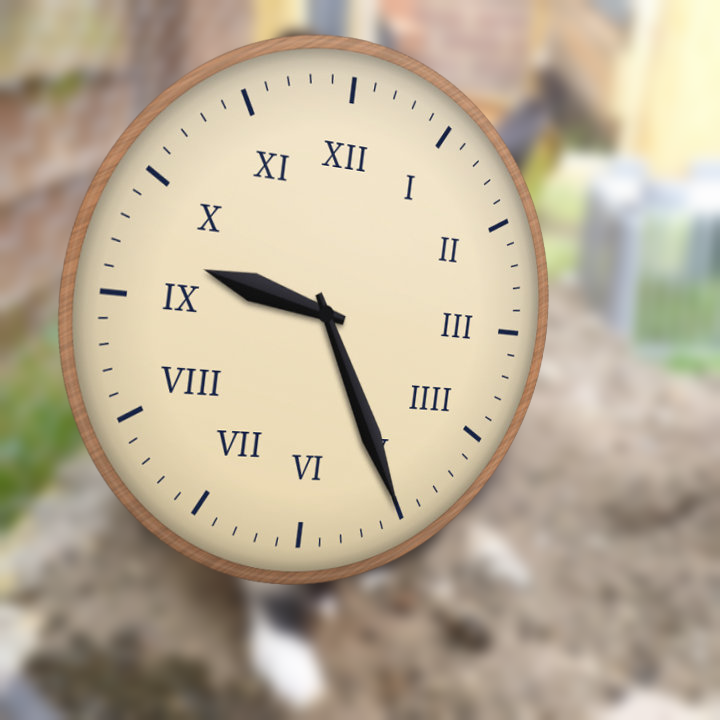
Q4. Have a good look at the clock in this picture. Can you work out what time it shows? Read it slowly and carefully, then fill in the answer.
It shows 9:25
